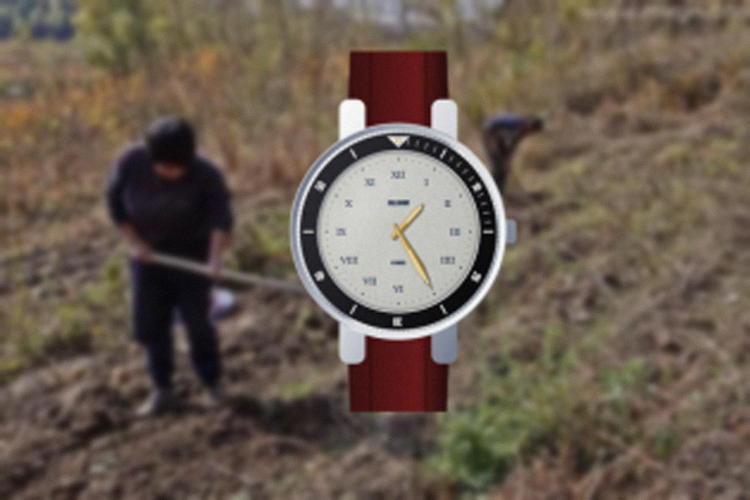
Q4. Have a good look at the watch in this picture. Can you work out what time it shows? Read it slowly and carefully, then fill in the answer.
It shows 1:25
